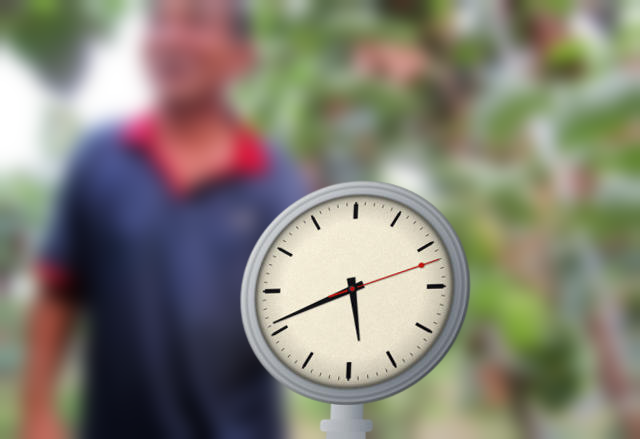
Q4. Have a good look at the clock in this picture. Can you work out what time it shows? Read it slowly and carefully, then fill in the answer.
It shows 5:41:12
